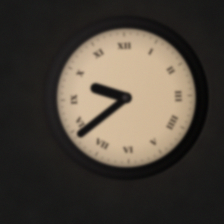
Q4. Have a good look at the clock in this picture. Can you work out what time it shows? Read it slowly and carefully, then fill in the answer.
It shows 9:39
